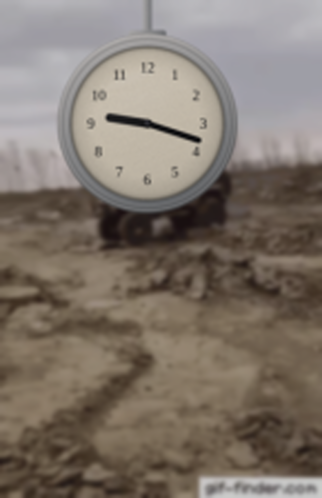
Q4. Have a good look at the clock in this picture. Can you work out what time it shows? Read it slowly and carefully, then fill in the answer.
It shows 9:18
